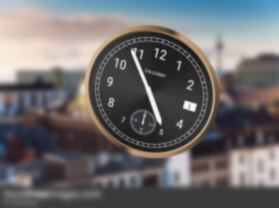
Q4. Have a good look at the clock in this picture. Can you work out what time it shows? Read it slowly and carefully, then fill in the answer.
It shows 4:54
